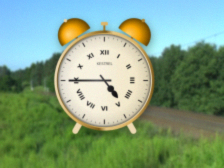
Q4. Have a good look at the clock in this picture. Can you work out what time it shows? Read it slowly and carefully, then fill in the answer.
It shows 4:45
